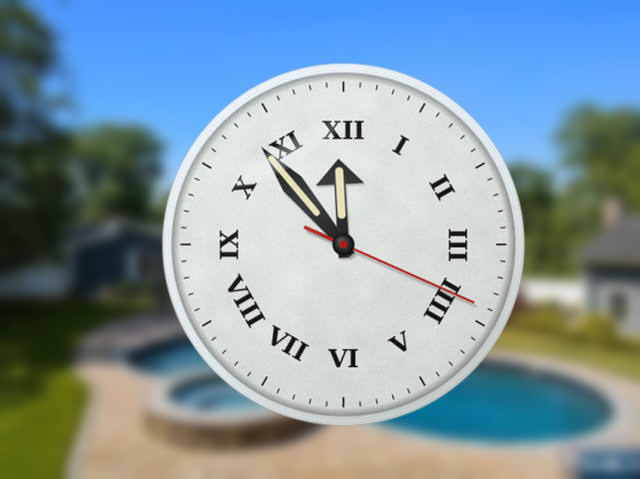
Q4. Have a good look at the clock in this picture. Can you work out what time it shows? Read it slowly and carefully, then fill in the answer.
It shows 11:53:19
